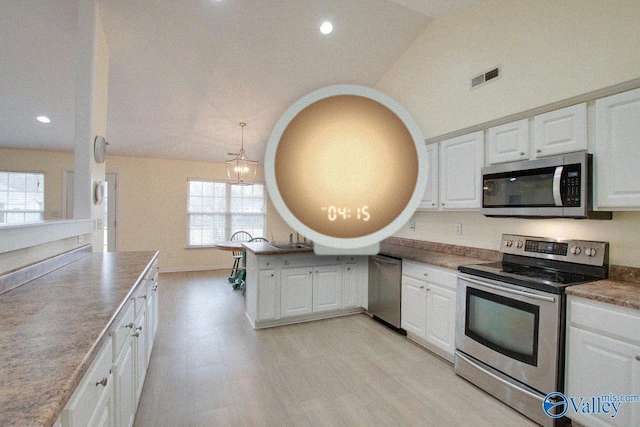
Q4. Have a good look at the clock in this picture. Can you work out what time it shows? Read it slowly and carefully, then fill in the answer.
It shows 4:15
